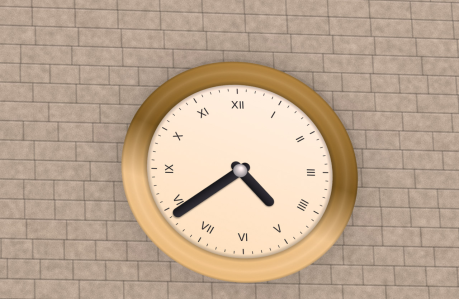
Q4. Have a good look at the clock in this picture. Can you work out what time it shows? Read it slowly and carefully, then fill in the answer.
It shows 4:39
